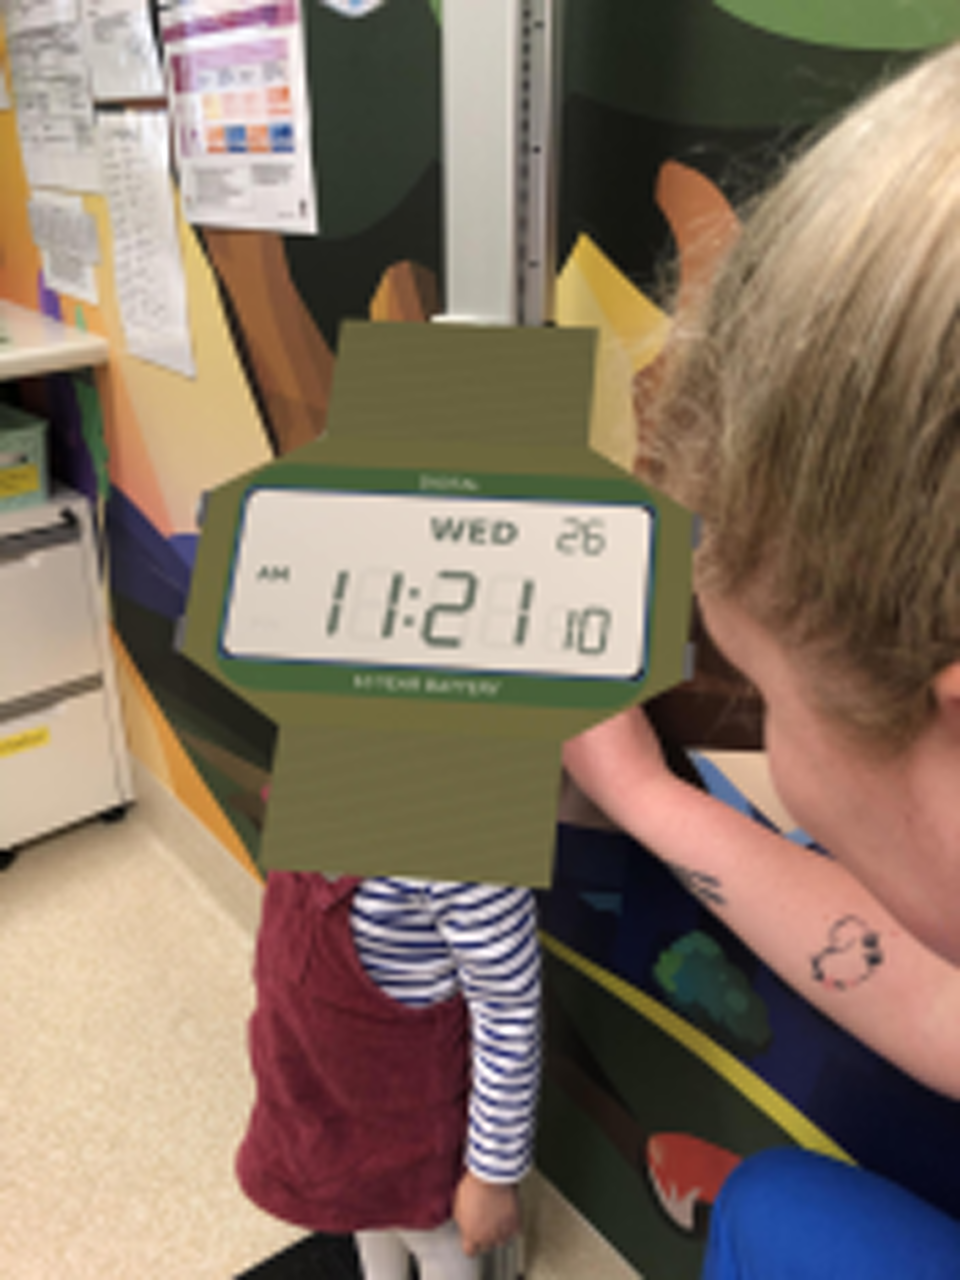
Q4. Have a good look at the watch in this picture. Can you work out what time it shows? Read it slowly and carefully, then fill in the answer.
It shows 11:21:10
